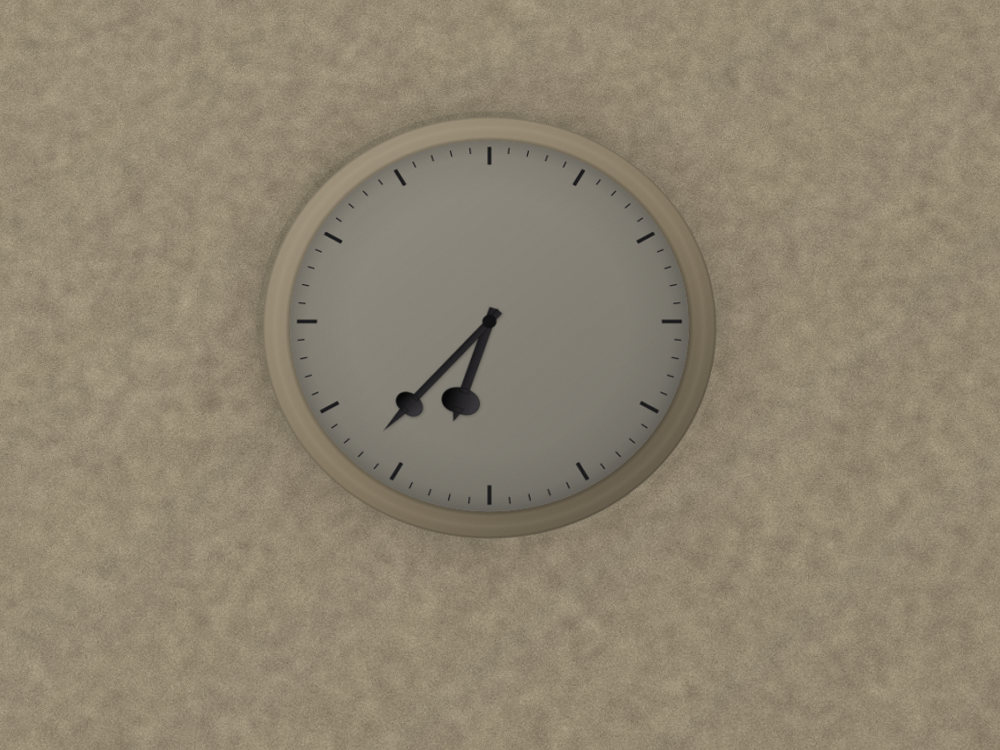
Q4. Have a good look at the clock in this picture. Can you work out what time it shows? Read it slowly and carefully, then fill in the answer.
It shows 6:37
